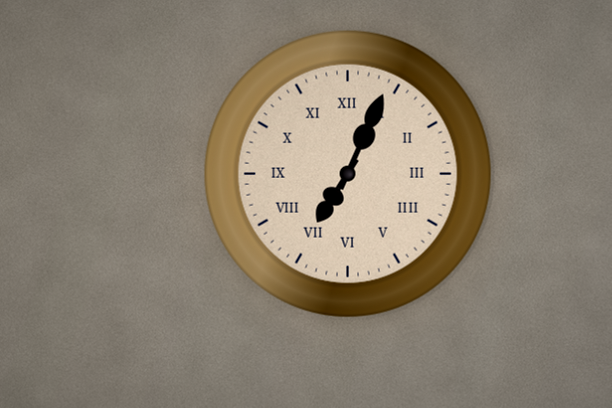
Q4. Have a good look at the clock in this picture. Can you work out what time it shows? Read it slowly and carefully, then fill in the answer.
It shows 7:04
